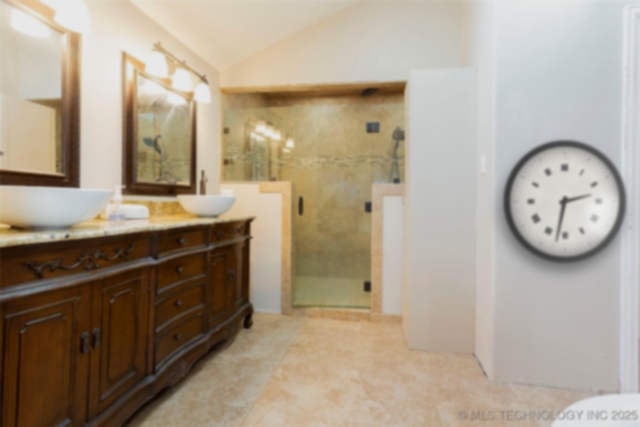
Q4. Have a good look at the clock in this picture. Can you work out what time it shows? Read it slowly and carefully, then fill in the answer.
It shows 2:32
